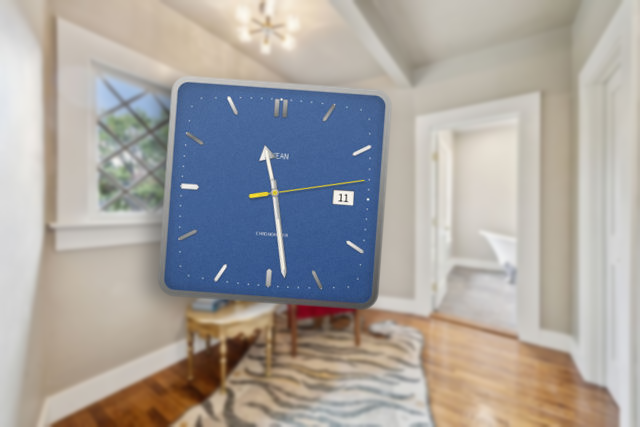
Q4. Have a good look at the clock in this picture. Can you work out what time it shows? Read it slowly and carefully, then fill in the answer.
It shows 11:28:13
